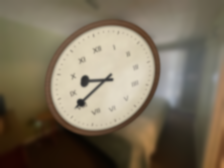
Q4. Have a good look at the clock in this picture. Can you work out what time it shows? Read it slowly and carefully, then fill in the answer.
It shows 9:41
